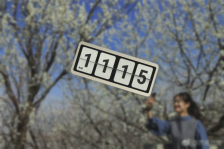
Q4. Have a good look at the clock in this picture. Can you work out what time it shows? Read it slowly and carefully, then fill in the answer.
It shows 11:15
